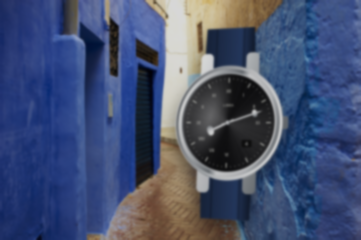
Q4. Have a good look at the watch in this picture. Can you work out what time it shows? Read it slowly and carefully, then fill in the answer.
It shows 8:12
